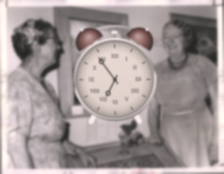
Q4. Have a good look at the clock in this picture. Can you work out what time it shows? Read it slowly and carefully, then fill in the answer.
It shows 6:54
